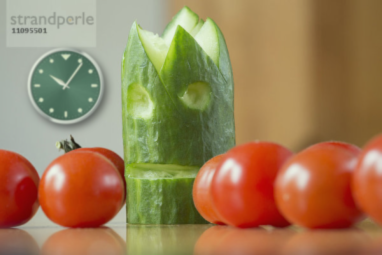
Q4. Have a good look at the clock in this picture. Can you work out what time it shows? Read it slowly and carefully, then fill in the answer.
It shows 10:06
